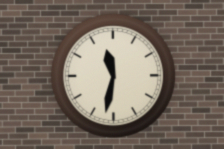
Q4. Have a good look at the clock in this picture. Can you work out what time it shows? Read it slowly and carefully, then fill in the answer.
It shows 11:32
